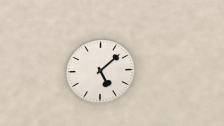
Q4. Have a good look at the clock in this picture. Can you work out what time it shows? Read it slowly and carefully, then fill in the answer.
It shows 5:08
